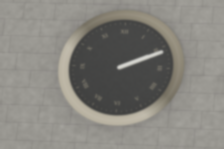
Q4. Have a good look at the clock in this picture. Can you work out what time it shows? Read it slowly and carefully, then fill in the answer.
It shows 2:11
